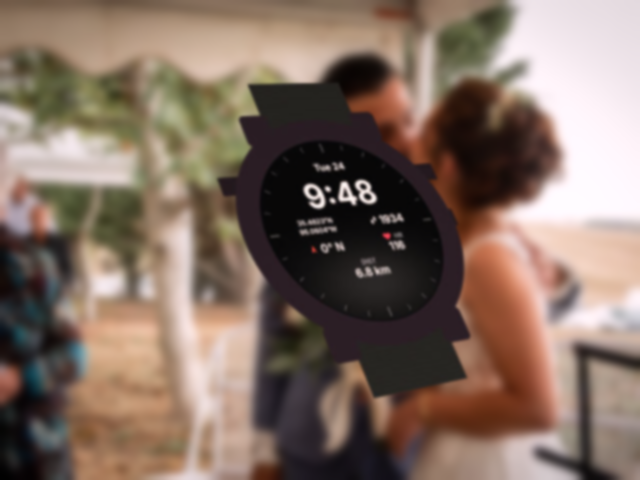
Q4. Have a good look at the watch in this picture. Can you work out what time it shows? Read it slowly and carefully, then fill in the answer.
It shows 9:48
